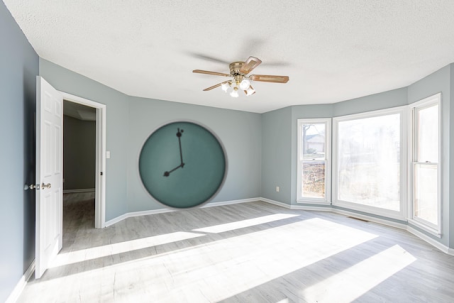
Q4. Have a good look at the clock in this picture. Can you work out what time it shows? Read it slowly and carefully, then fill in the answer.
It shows 7:59
